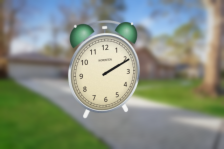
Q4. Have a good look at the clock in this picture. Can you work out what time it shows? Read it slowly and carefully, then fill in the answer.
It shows 2:11
